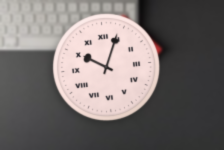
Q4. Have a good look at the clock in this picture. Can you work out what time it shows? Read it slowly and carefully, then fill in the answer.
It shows 10:04
